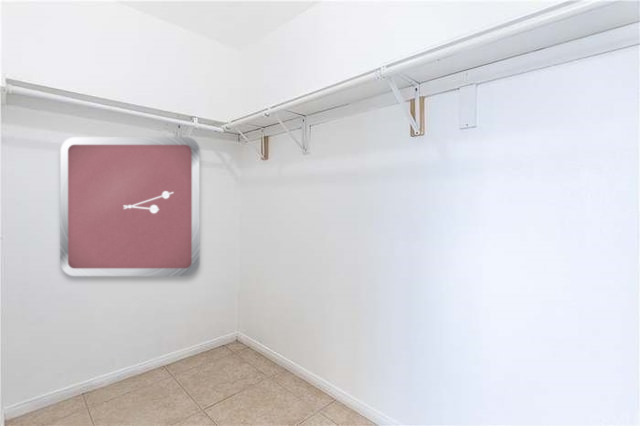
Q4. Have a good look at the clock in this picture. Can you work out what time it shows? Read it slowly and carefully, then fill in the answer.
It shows 3:12
